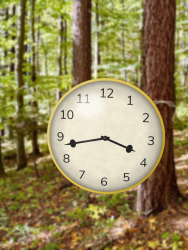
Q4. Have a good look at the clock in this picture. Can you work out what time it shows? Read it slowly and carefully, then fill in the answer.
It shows 3:43
